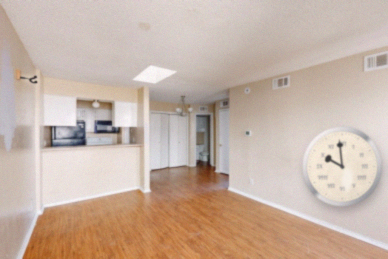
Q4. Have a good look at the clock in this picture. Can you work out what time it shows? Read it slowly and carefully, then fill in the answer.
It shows 9:59
